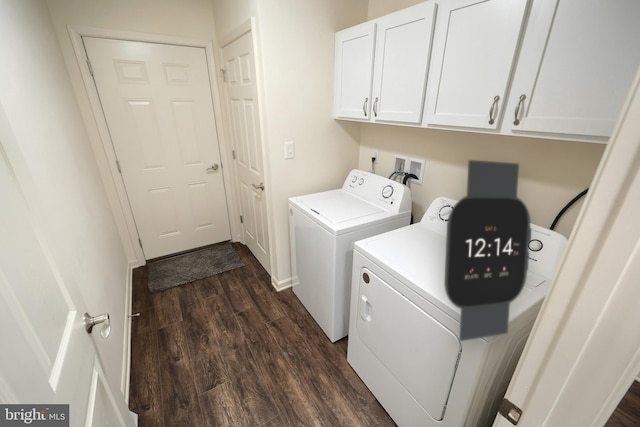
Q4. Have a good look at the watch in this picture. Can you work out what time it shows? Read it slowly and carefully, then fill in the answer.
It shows 12:14
